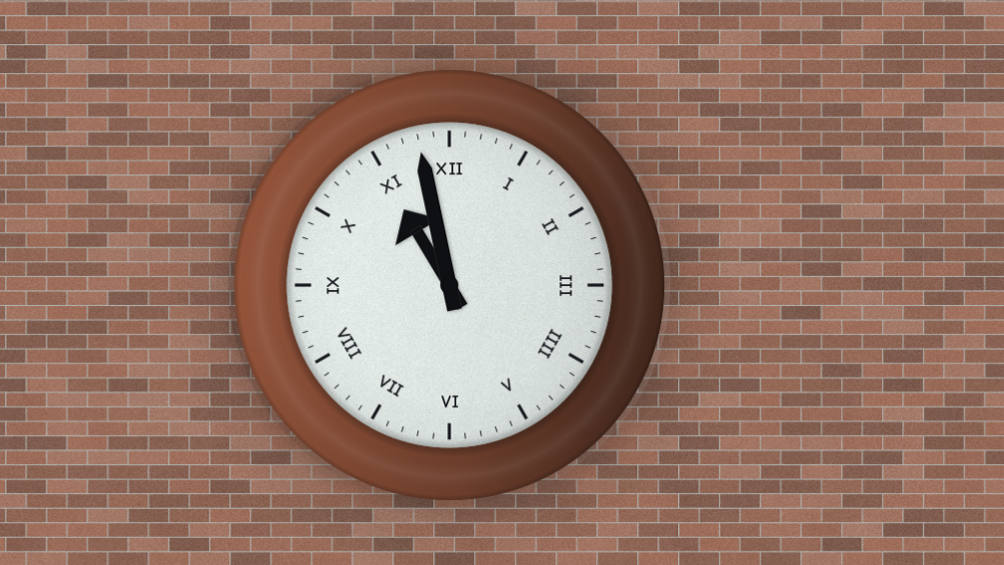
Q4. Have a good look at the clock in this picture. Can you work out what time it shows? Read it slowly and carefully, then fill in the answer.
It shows 10:58
